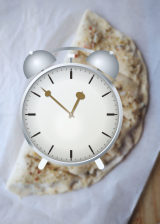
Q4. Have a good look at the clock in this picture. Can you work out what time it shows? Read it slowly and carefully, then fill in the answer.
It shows 12:52
